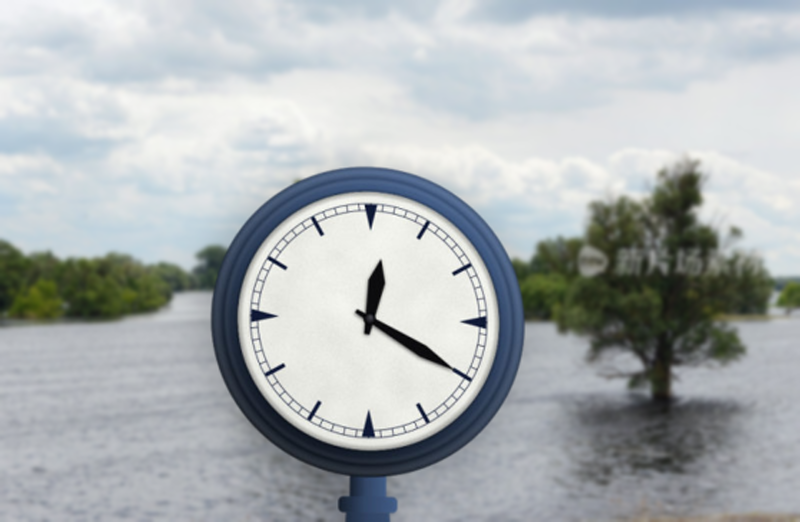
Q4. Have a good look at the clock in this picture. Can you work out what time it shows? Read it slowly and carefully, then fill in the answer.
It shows 12:20
